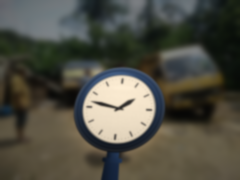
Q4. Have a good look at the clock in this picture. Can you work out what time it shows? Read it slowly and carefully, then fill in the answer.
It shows 1:47
